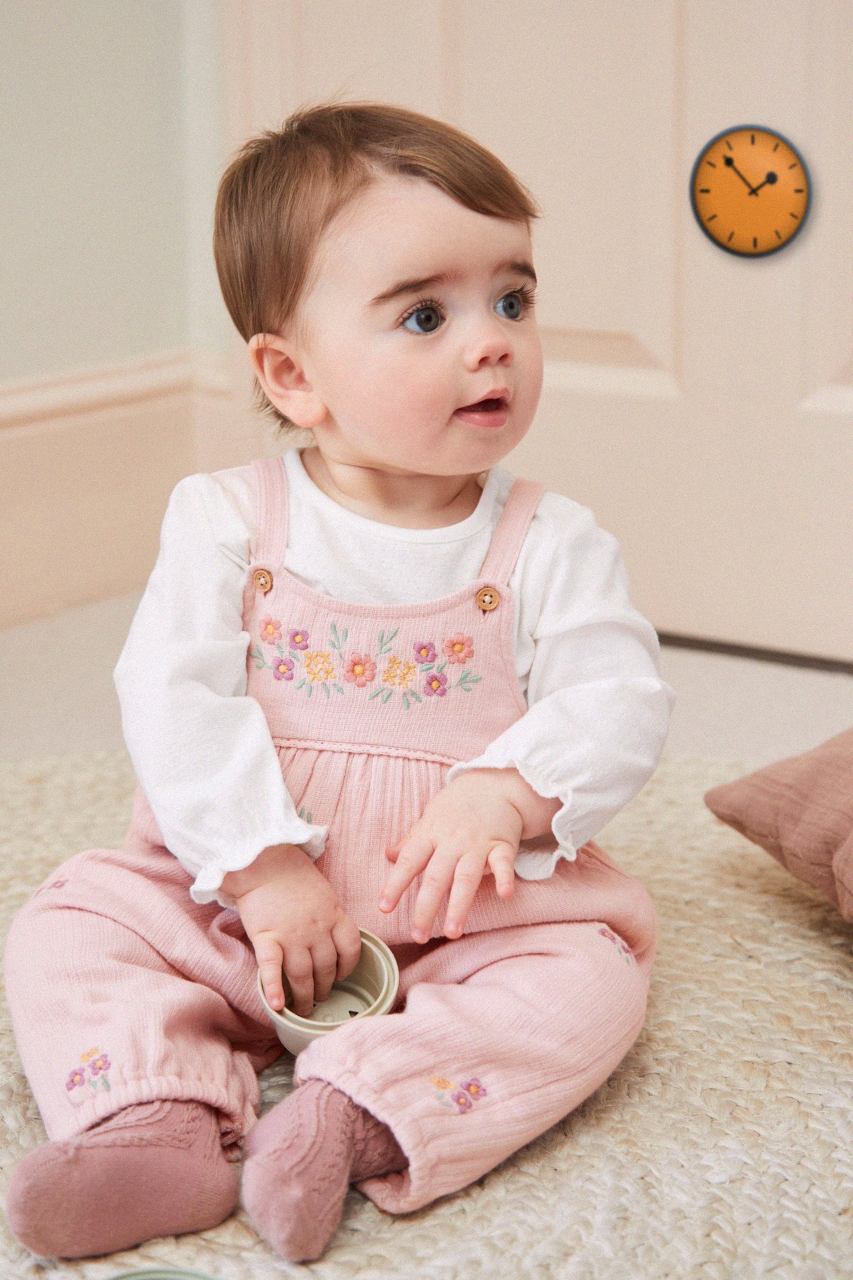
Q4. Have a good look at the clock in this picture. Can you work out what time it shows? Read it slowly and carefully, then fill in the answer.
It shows 1:53
